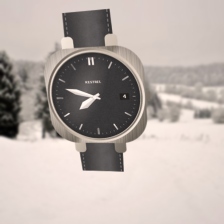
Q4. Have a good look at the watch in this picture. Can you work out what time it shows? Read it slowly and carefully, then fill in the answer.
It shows 7:48
